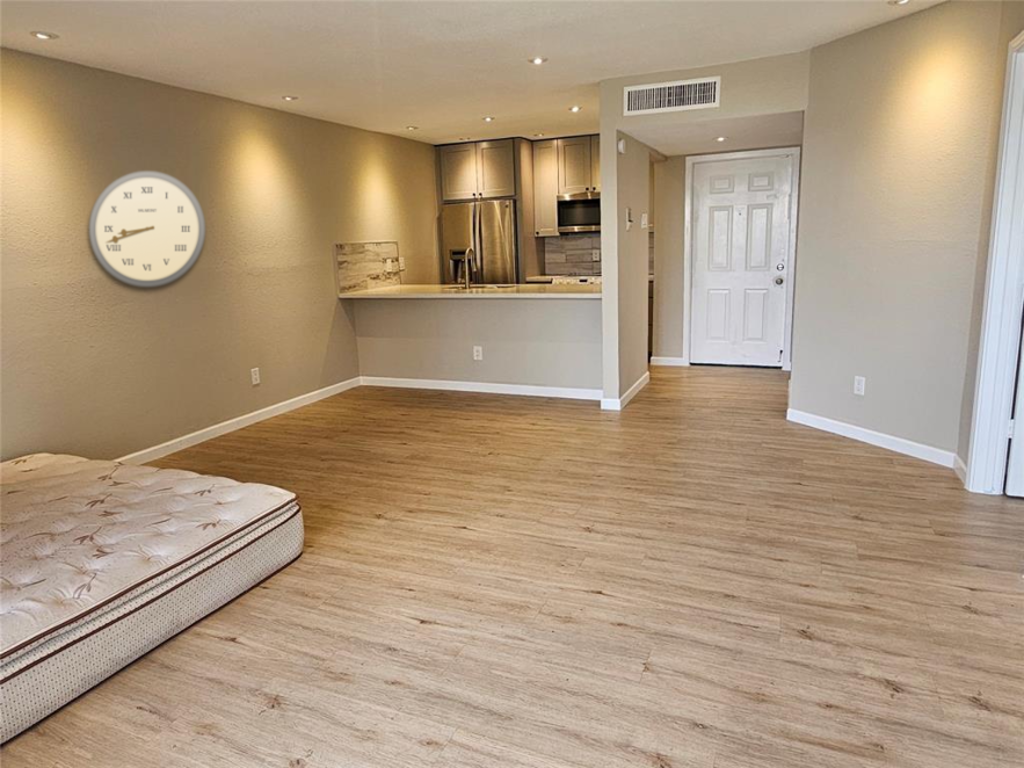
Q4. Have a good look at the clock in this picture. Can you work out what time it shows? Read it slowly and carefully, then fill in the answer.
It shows 8:42
